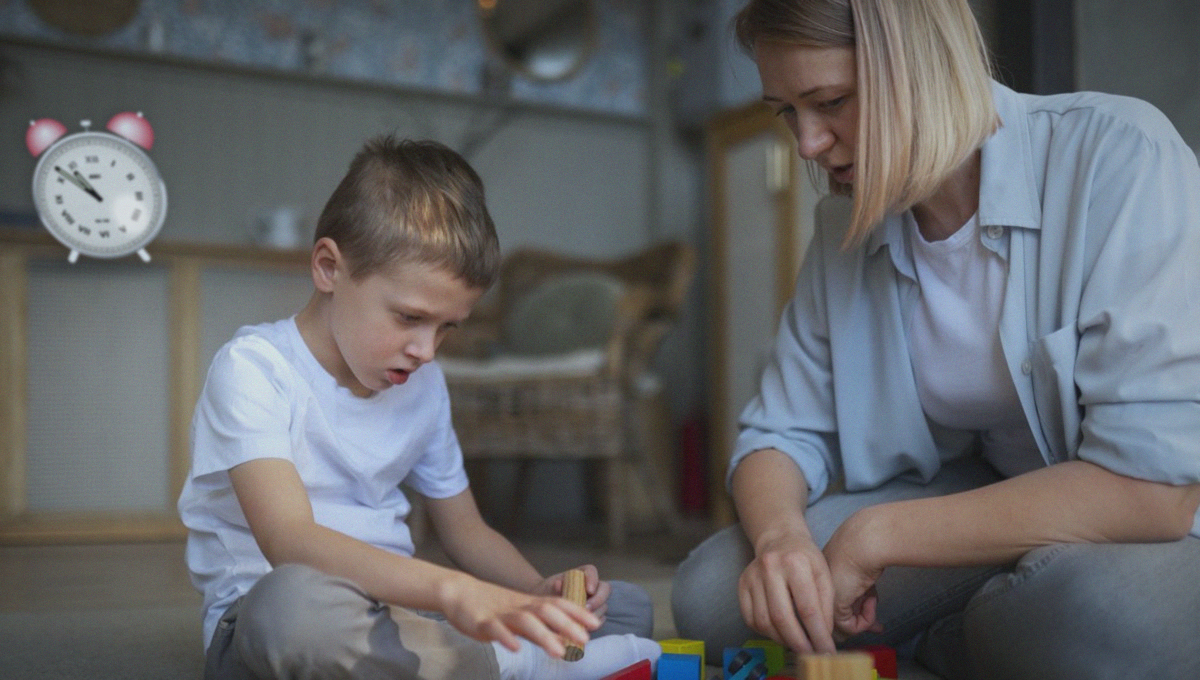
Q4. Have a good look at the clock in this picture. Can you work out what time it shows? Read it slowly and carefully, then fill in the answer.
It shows 10:52
